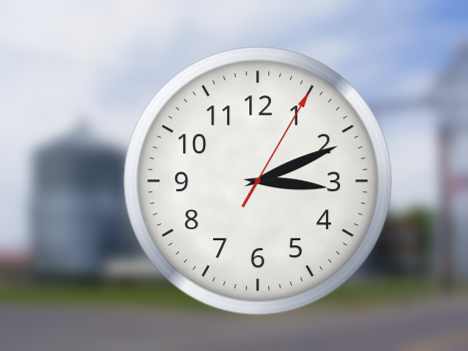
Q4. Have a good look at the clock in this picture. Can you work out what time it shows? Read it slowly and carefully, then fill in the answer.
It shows 3:11:05
